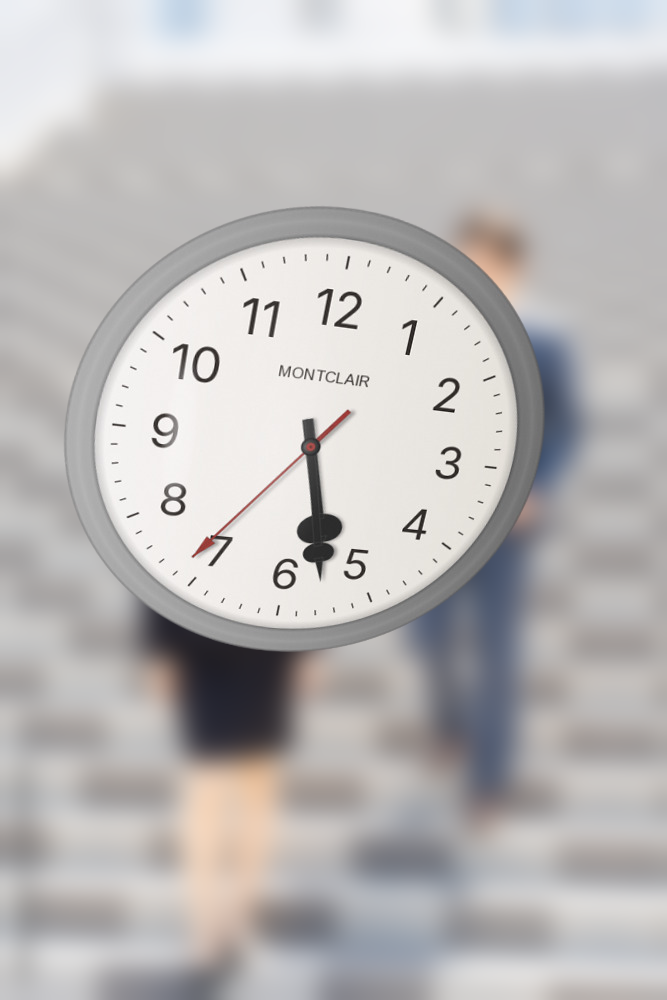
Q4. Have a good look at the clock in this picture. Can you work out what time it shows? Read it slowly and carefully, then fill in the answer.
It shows 5:27:36
